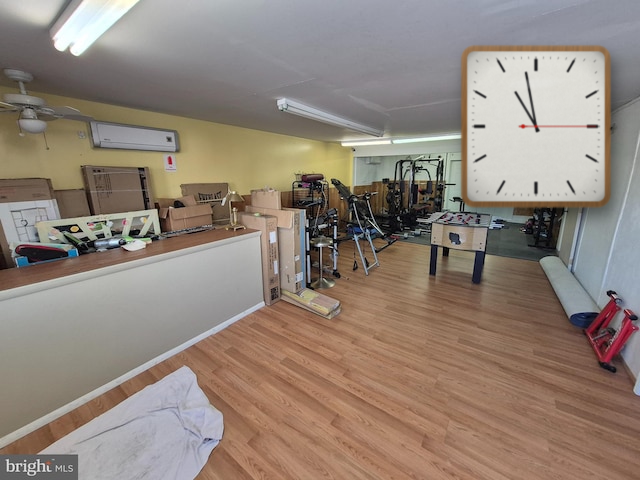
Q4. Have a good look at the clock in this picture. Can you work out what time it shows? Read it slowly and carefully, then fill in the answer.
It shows 10:58:15
